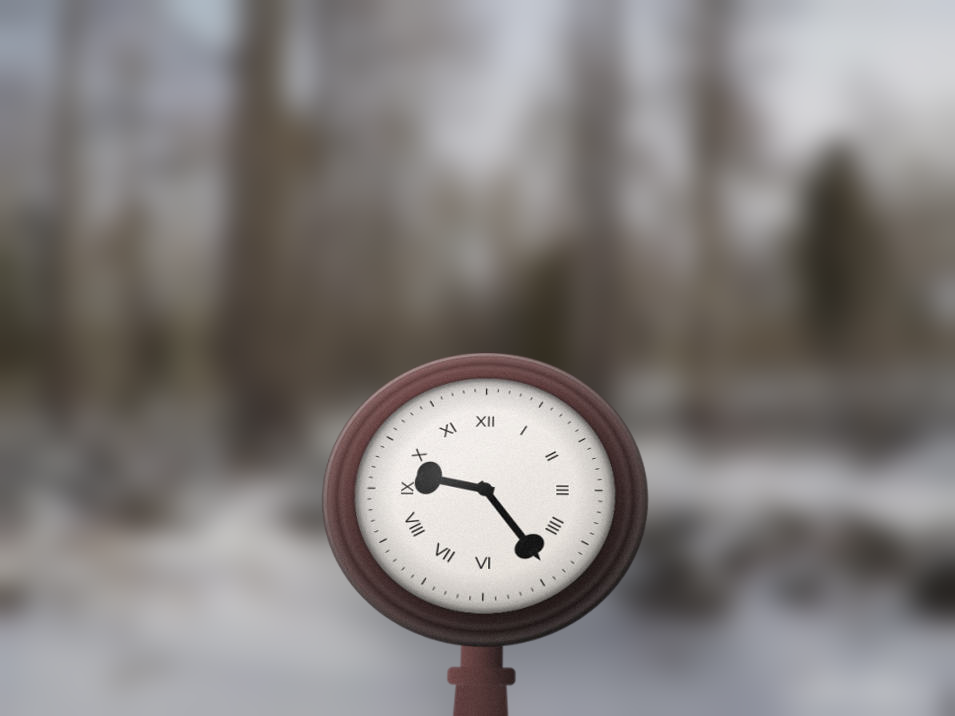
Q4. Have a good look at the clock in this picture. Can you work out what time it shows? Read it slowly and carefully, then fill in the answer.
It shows 9:24
